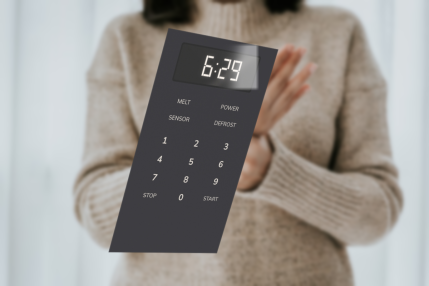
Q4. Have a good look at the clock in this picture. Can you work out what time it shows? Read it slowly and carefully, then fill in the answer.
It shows 6:29
